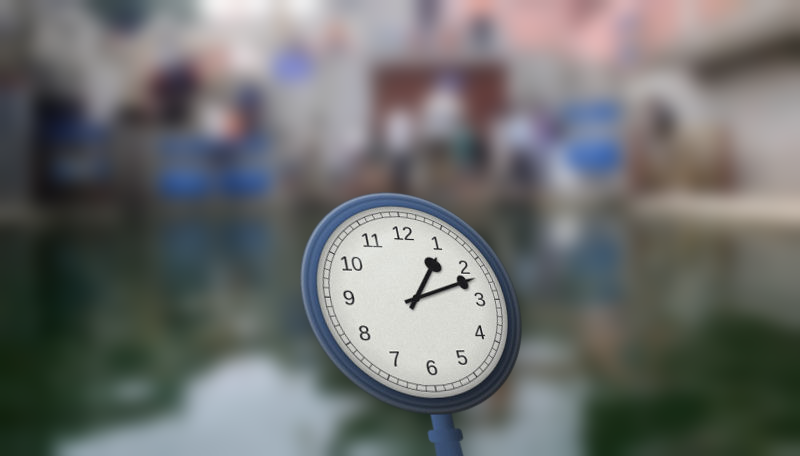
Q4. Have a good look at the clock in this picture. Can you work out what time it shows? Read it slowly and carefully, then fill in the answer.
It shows 1:12
